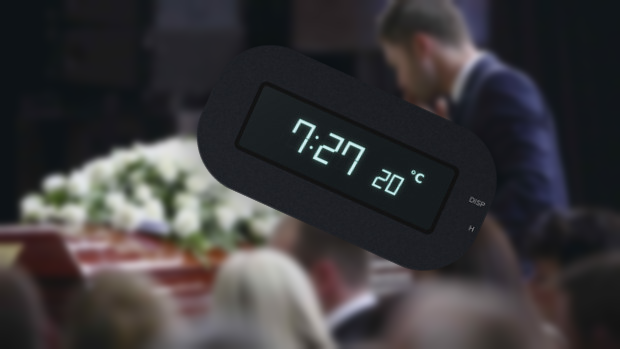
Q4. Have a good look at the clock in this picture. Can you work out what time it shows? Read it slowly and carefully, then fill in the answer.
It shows 7:27
